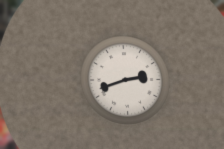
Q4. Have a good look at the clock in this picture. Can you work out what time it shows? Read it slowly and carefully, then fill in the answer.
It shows 2:42
